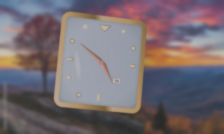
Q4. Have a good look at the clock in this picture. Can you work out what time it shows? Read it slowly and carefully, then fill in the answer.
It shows 4:51
